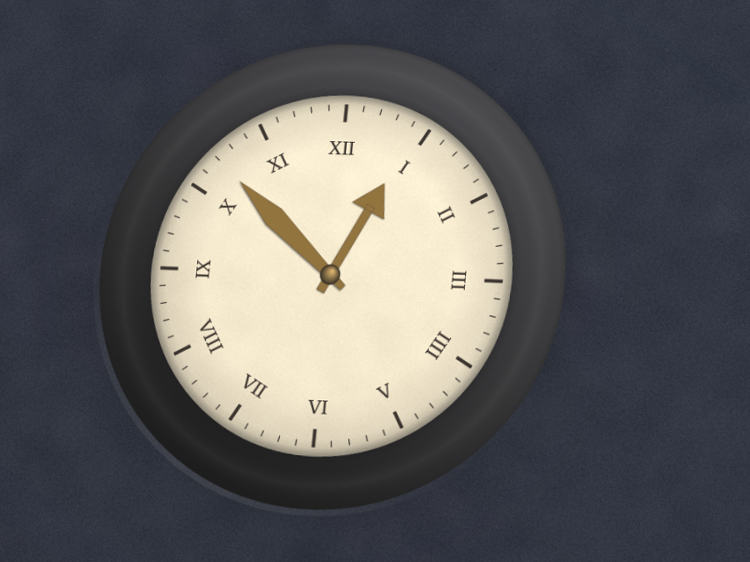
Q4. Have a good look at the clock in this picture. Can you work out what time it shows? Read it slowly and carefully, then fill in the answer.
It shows 12:52
